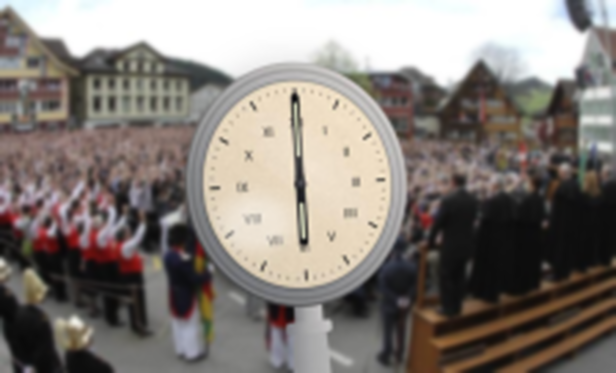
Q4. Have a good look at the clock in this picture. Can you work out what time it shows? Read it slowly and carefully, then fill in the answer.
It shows 6:00
